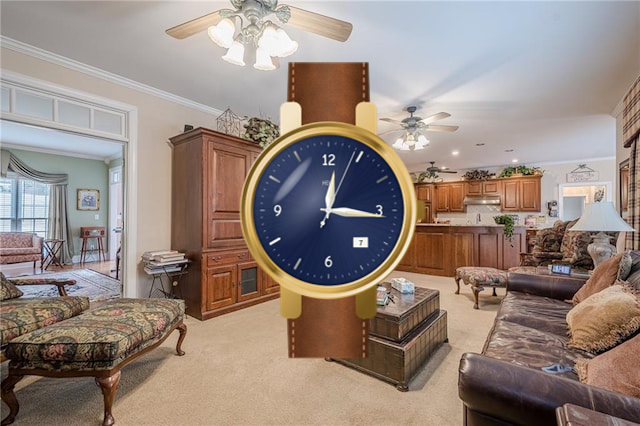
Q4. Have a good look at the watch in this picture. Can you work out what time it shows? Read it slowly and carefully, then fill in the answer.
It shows 12:16:04
